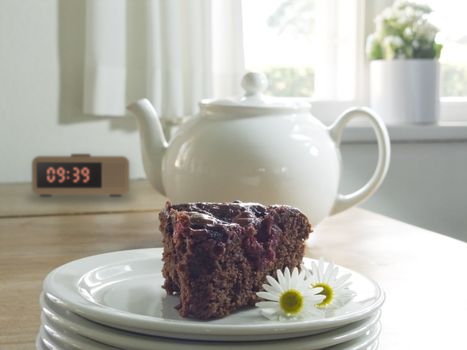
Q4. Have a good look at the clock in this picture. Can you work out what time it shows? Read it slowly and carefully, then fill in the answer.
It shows 9:39
